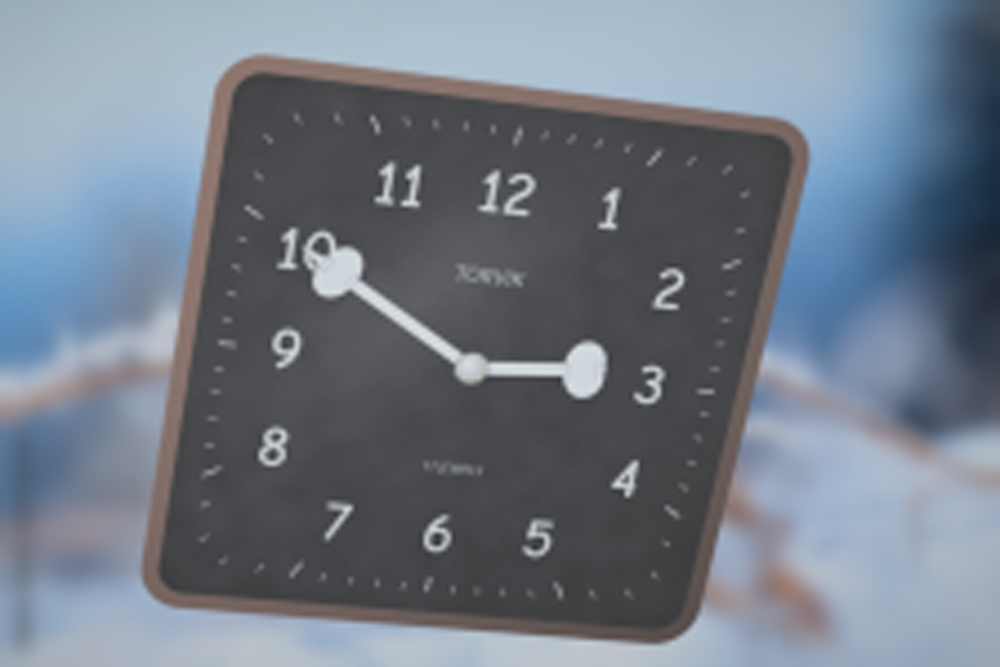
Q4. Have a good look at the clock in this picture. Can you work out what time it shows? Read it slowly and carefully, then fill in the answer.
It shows 2:50
